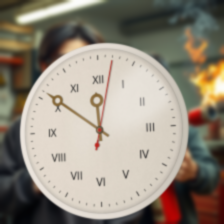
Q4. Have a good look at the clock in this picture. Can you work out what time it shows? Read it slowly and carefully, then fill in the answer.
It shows 11:51:02
